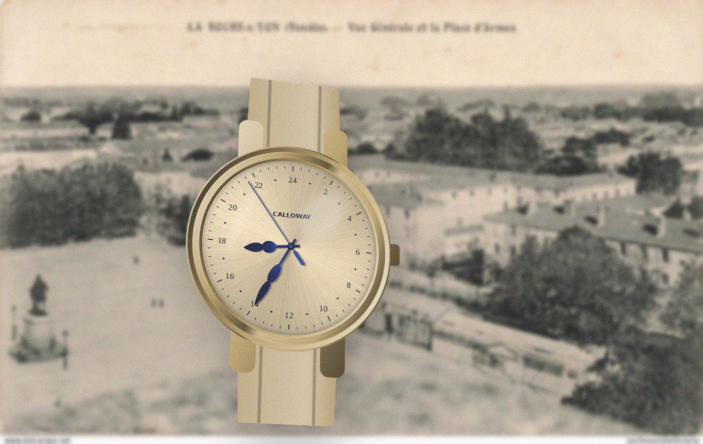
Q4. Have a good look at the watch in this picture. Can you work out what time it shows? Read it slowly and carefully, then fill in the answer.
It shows 17:34:54
